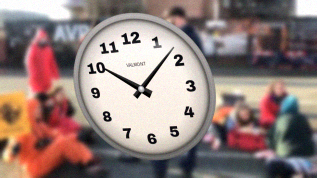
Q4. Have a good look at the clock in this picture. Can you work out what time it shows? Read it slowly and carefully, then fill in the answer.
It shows 10:08
